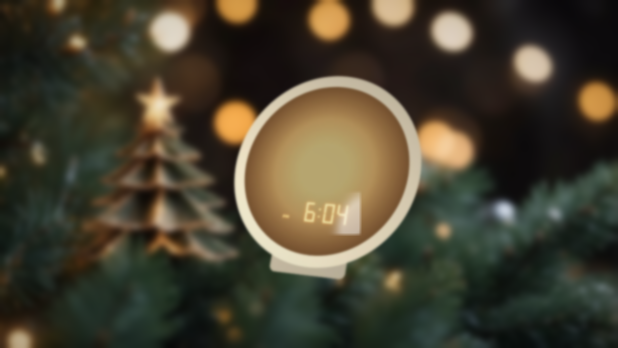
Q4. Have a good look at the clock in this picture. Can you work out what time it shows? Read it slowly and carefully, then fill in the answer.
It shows 6:04
